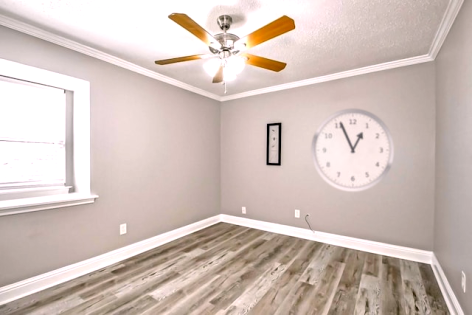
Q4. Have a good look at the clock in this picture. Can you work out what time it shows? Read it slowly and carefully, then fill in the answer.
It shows 12:56
